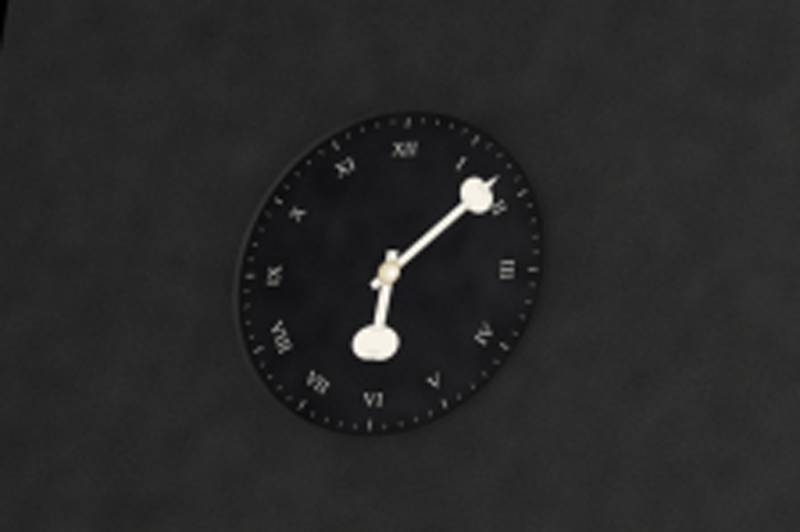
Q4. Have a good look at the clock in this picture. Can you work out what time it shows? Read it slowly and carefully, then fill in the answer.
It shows 6:08
